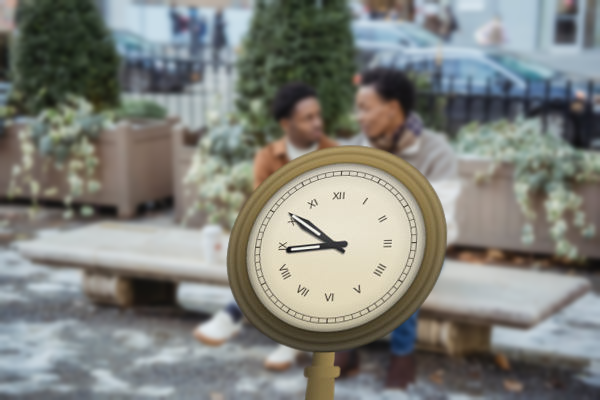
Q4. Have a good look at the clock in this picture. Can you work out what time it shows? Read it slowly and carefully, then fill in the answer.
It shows 8:51
